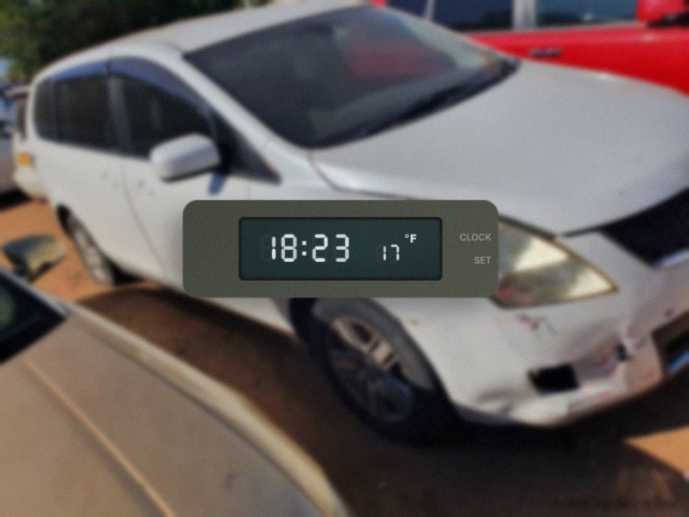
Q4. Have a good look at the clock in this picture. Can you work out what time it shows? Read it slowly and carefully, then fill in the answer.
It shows 18:23
